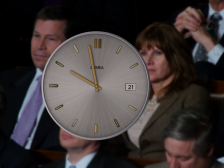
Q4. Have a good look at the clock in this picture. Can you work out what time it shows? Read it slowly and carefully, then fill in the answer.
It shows 9:58
